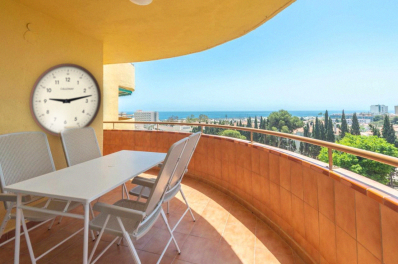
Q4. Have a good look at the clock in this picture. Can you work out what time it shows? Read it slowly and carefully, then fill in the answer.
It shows 9:13
